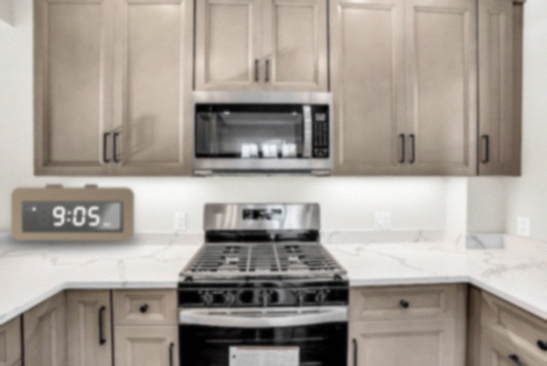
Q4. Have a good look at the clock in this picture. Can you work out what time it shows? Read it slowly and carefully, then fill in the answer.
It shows 9:05
